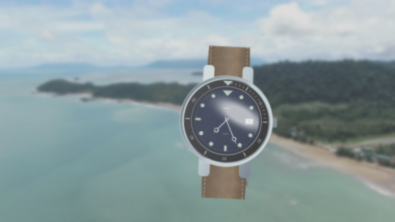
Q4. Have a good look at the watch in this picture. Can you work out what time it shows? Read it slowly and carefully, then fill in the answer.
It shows 7:26
